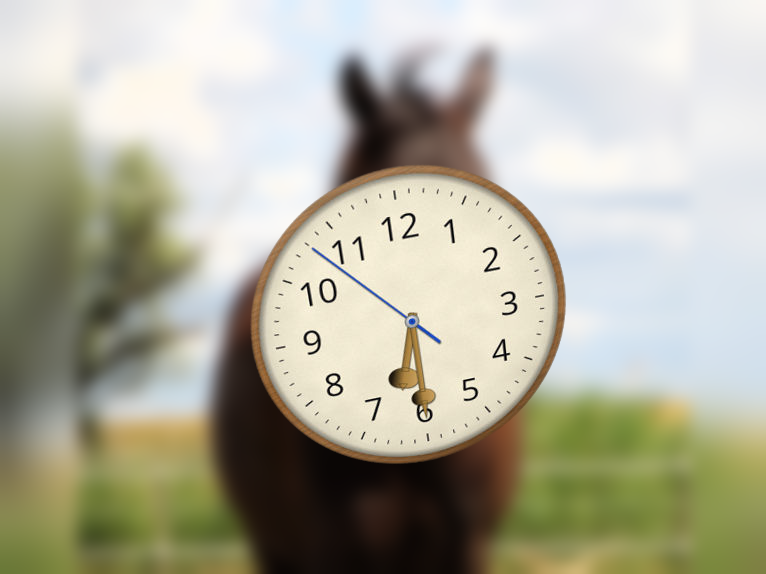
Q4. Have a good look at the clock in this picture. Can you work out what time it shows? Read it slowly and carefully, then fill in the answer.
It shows 6:29:53
